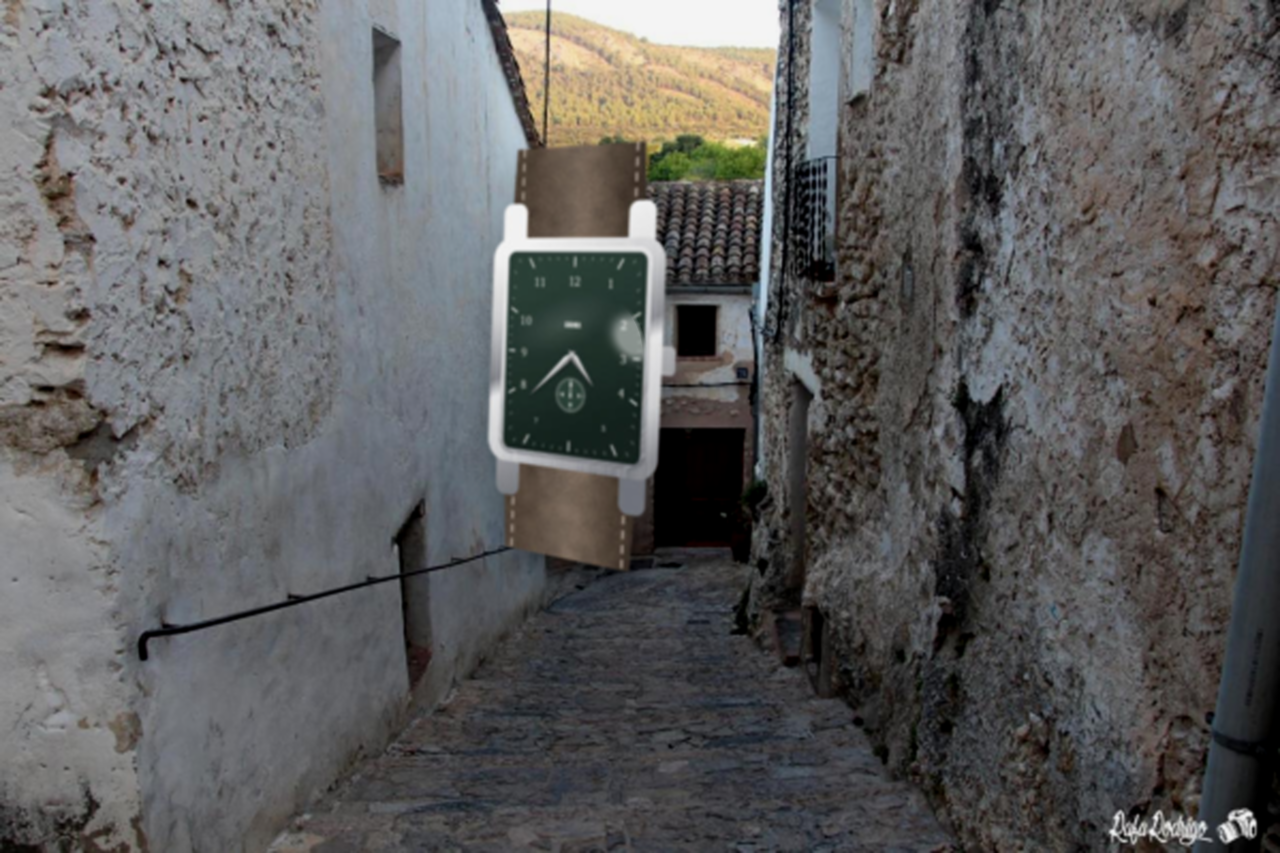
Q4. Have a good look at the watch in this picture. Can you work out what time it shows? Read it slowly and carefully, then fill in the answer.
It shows 4:38
